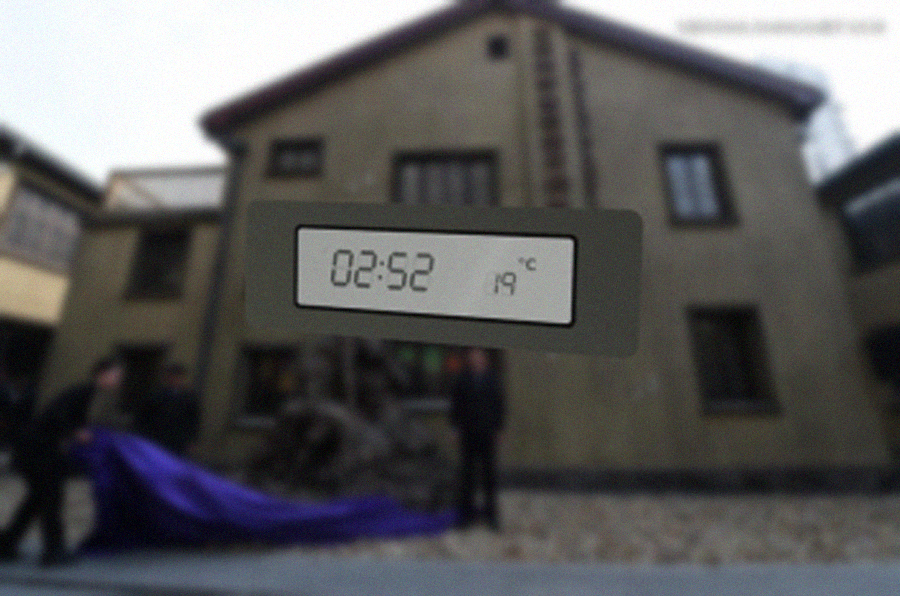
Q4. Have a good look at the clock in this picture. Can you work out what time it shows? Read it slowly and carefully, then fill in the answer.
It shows 2:52
